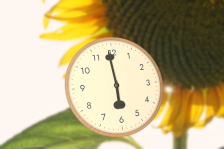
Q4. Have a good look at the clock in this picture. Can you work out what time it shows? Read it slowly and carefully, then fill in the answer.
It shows 5:59
